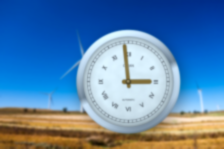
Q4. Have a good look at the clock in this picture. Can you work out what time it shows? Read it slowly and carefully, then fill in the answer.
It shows 2:59
